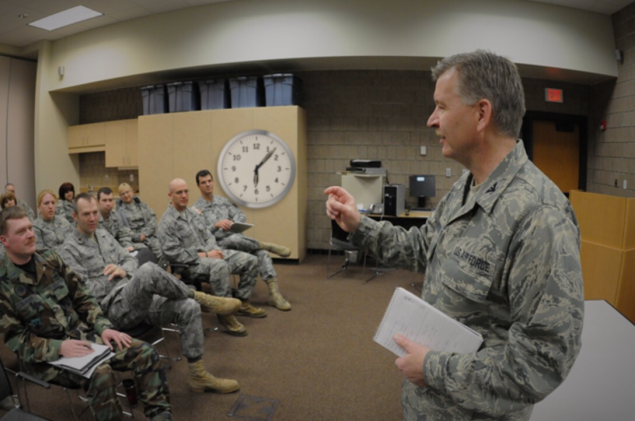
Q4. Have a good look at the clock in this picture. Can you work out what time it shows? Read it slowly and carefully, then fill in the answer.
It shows 6:07
